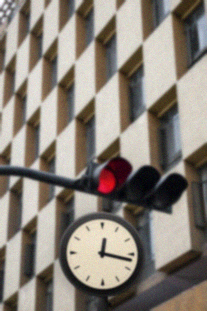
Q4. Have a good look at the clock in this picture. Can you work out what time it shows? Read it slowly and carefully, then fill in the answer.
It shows 12:17
